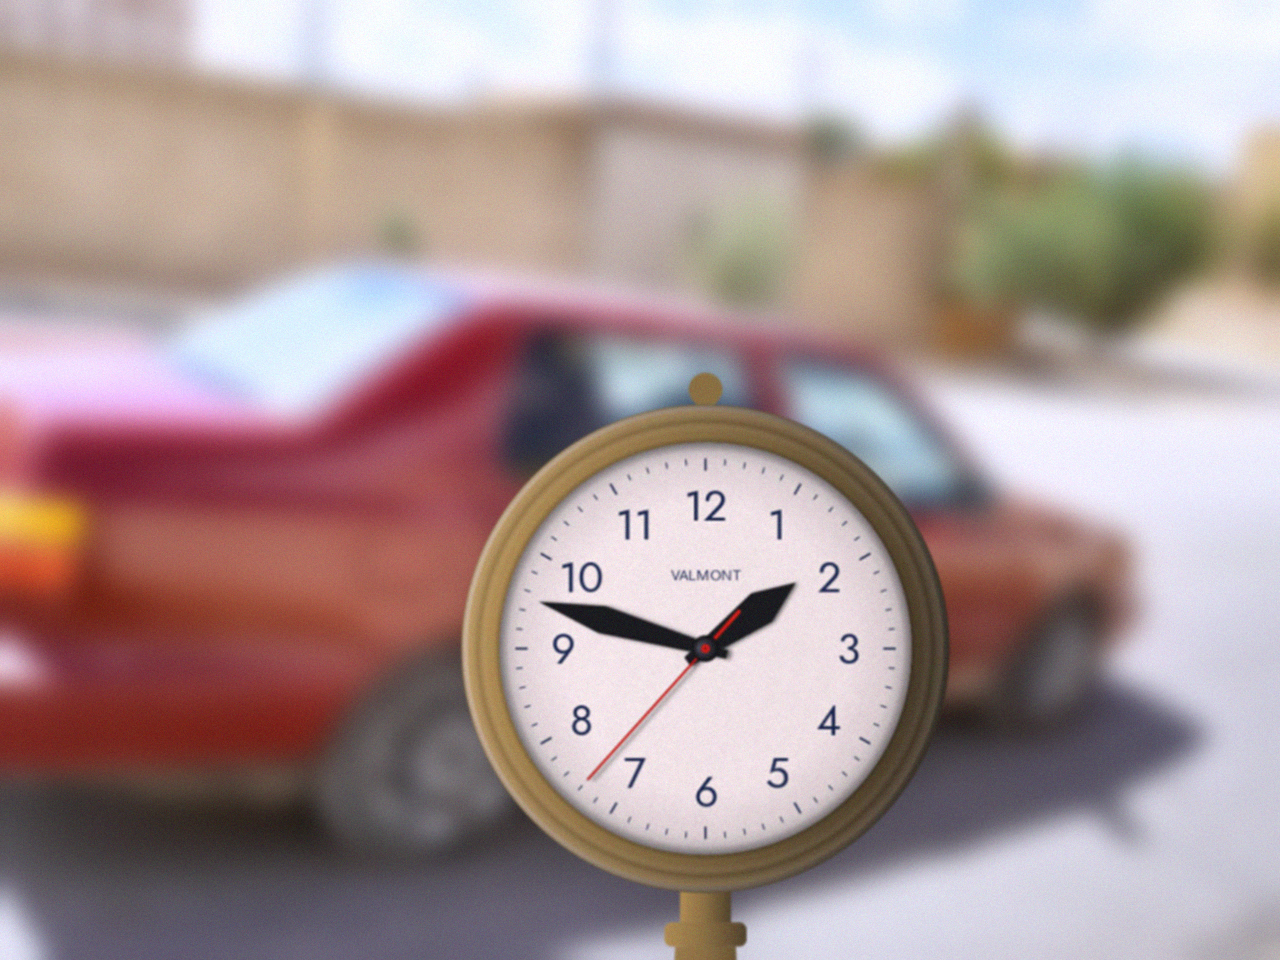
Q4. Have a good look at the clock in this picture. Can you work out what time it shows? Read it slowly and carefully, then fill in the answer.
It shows 1:47:37
